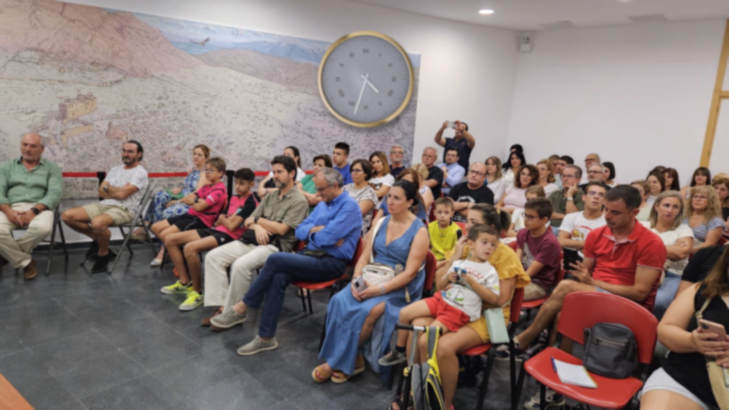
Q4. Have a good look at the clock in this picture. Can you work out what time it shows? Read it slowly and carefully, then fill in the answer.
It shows 4:33
